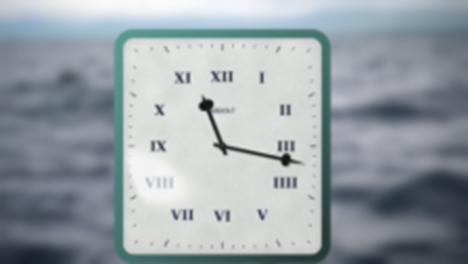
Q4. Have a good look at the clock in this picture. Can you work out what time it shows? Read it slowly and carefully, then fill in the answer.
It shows 11:17
